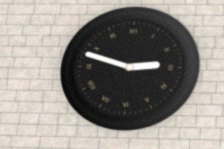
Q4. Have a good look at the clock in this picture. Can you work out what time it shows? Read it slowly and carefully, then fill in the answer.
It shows 2:48
